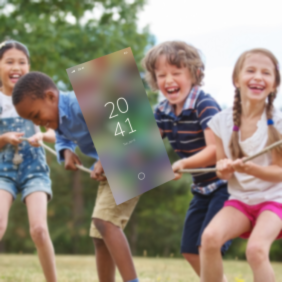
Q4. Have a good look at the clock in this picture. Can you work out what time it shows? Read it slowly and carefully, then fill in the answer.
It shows 20:41
